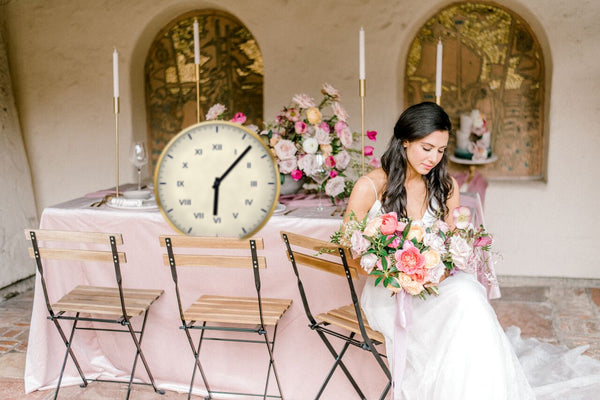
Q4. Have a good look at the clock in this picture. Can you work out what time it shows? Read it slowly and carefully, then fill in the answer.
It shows 6:07
